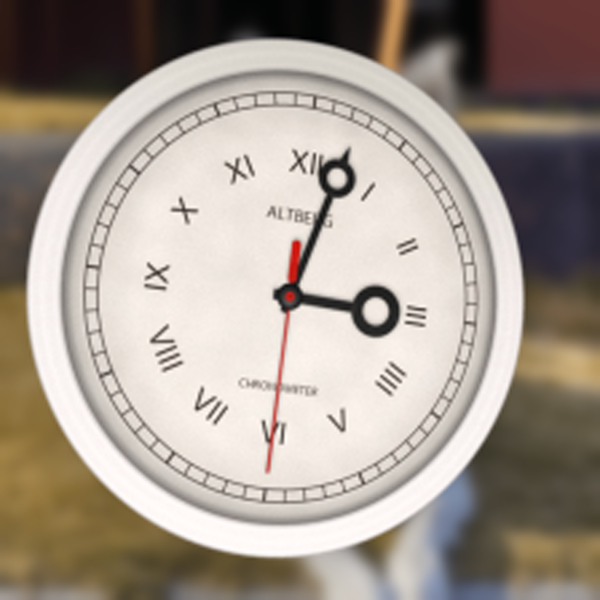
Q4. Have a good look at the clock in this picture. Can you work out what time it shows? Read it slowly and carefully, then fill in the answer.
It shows 3:02:30
